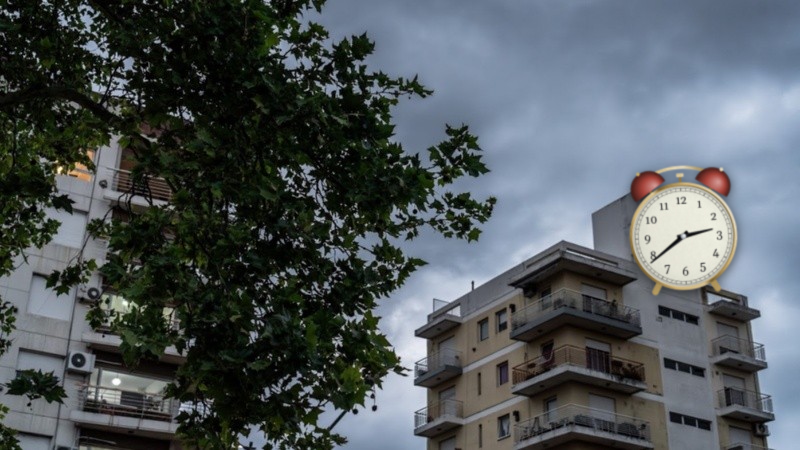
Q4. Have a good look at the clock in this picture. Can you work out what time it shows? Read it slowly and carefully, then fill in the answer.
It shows 2:39
